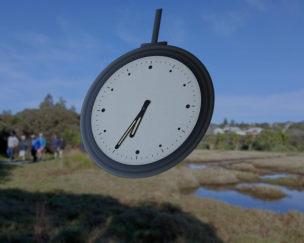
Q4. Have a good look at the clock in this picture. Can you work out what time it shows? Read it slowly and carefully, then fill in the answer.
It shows 6:35
